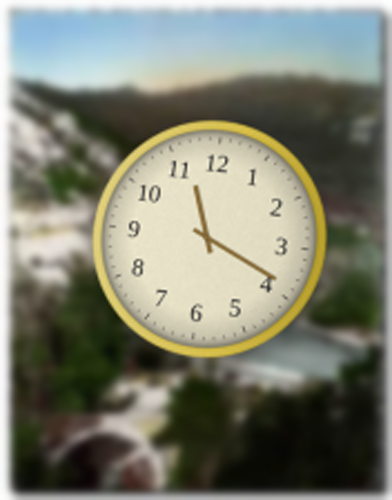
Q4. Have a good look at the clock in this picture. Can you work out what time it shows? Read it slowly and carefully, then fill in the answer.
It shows 11:19
